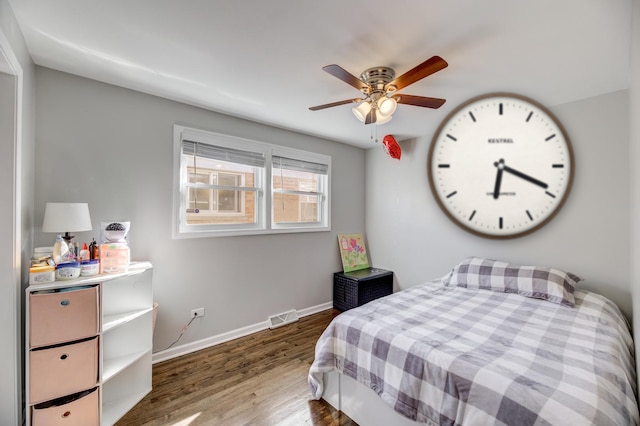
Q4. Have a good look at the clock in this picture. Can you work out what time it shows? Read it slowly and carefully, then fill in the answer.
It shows 6:19
